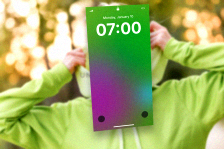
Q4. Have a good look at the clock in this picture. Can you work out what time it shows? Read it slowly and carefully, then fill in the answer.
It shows 7:00
